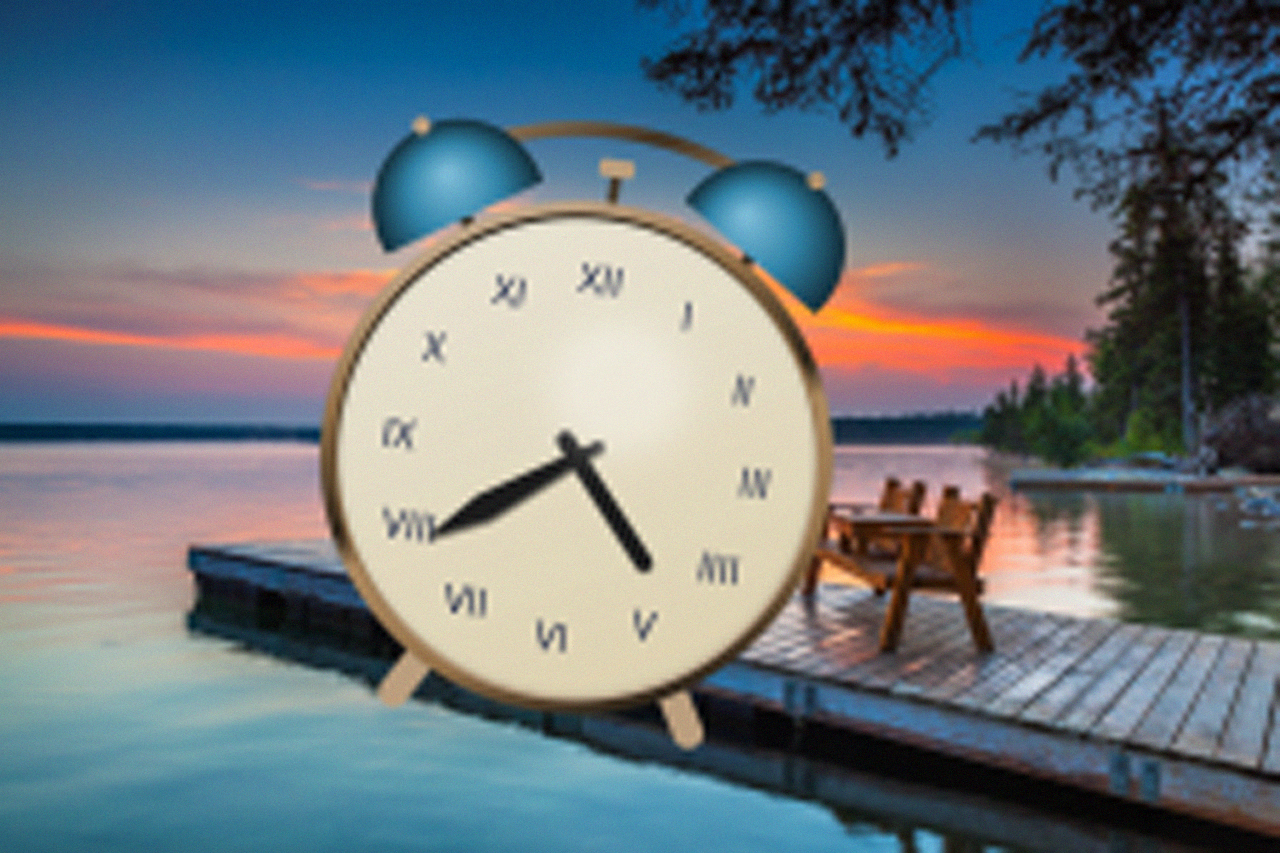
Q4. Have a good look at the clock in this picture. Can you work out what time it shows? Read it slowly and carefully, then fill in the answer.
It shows 4:39
